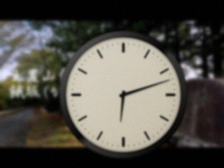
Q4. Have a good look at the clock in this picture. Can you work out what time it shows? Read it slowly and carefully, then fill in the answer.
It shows 6:12
